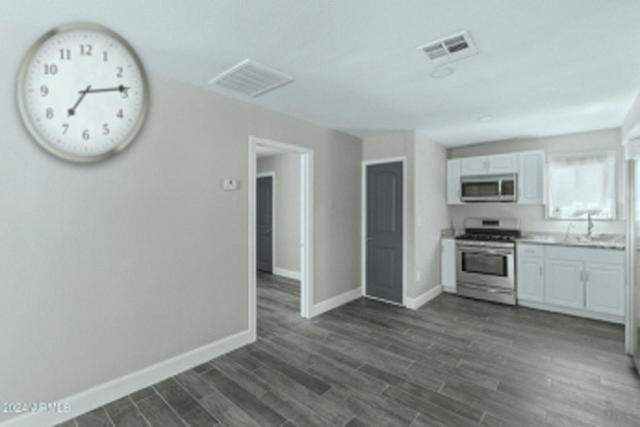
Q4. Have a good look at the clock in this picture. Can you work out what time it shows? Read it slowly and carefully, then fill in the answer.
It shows 7:14
